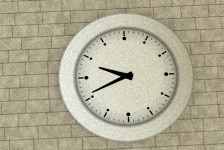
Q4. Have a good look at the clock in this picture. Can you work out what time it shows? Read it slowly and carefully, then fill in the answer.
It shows 9:41
